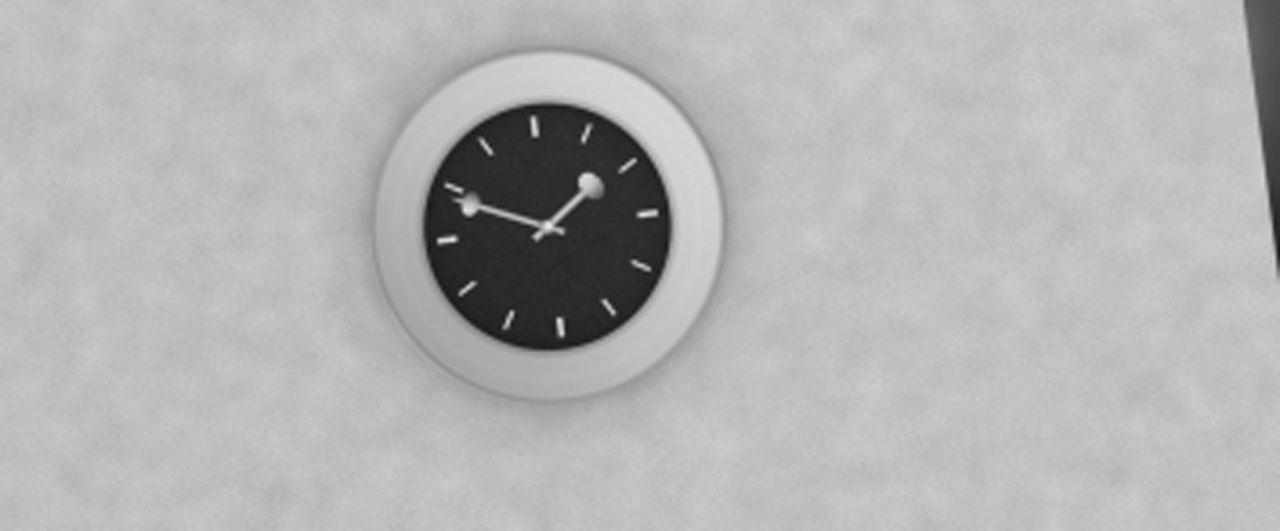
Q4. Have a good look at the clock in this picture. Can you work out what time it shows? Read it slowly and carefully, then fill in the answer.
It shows 1:49
